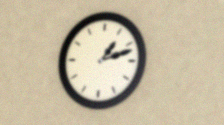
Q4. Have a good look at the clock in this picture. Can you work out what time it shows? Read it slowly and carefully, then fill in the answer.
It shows 1:12
